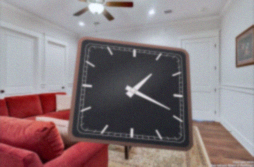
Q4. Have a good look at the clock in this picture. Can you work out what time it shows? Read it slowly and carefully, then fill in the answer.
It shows 1:19
